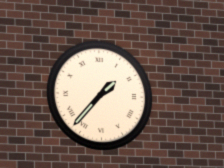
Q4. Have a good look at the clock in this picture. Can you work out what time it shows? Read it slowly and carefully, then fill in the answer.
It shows 1:37
